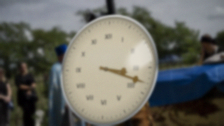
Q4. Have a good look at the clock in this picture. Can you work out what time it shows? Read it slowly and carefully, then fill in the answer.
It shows 3:18
